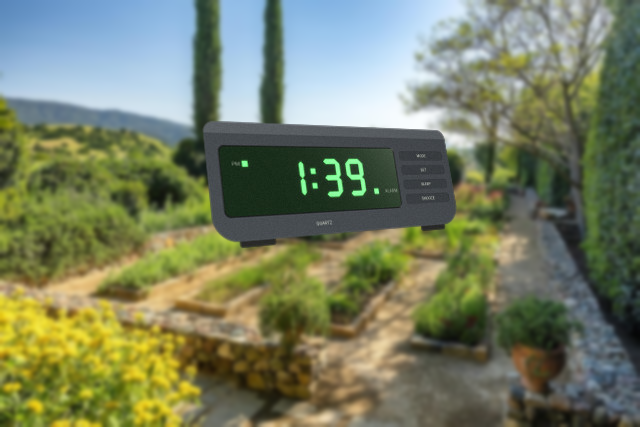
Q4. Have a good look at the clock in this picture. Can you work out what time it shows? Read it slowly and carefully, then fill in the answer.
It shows 1:39
